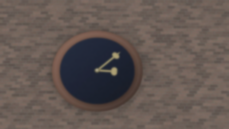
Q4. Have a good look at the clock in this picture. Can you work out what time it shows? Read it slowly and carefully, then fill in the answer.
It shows 3:08
